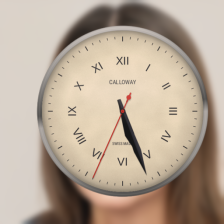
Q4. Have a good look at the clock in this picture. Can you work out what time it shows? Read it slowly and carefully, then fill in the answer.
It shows 5:26:34
